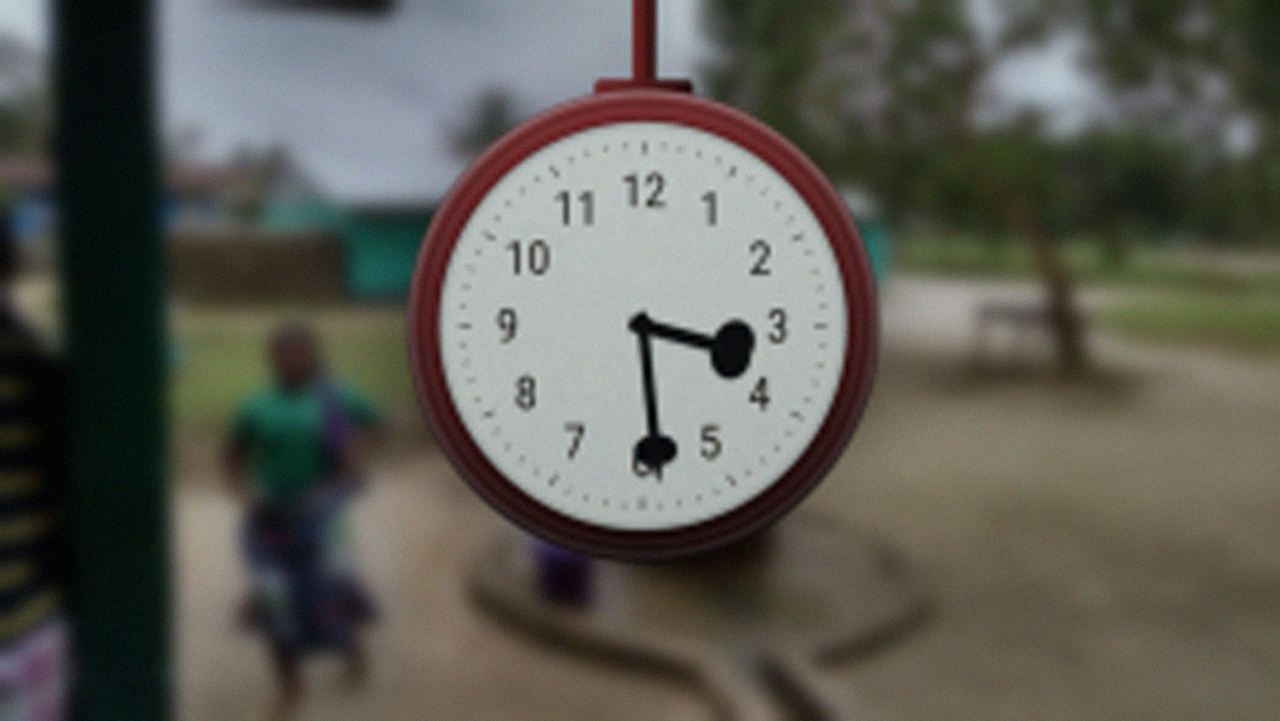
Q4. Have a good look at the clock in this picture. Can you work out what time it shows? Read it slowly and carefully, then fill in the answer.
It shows 3:29
